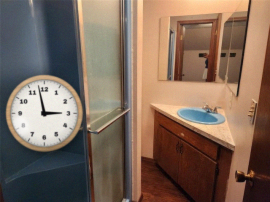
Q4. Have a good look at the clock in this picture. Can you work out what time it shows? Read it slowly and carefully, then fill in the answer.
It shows 2:58
